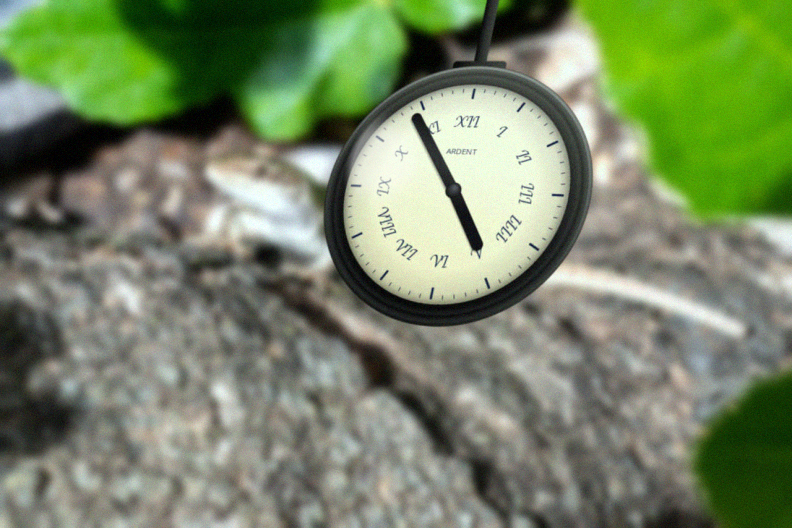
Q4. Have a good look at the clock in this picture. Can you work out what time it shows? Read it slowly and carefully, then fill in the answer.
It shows 4:54
